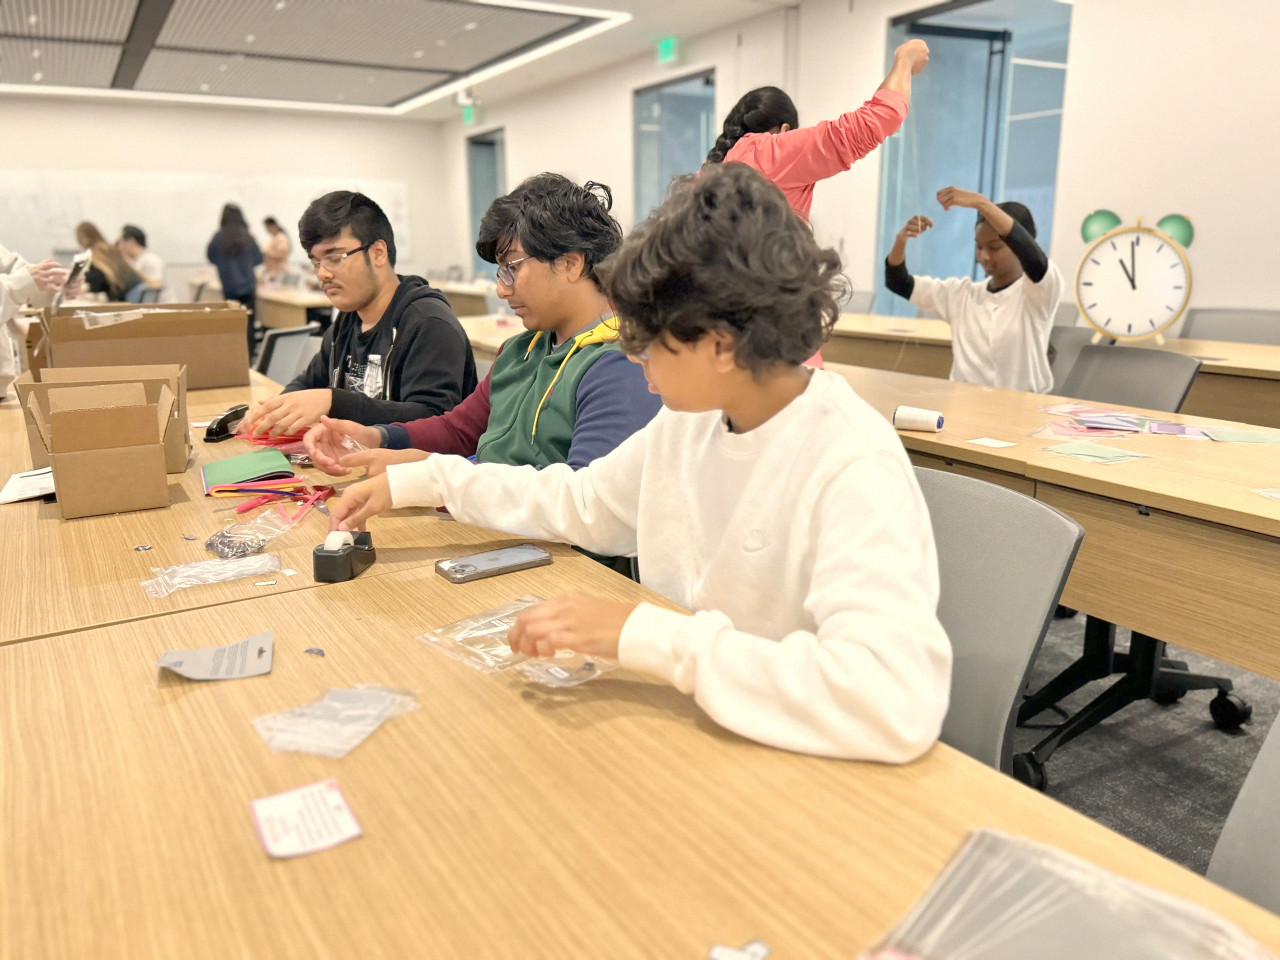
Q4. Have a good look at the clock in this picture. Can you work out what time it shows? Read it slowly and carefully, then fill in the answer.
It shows 10:59
